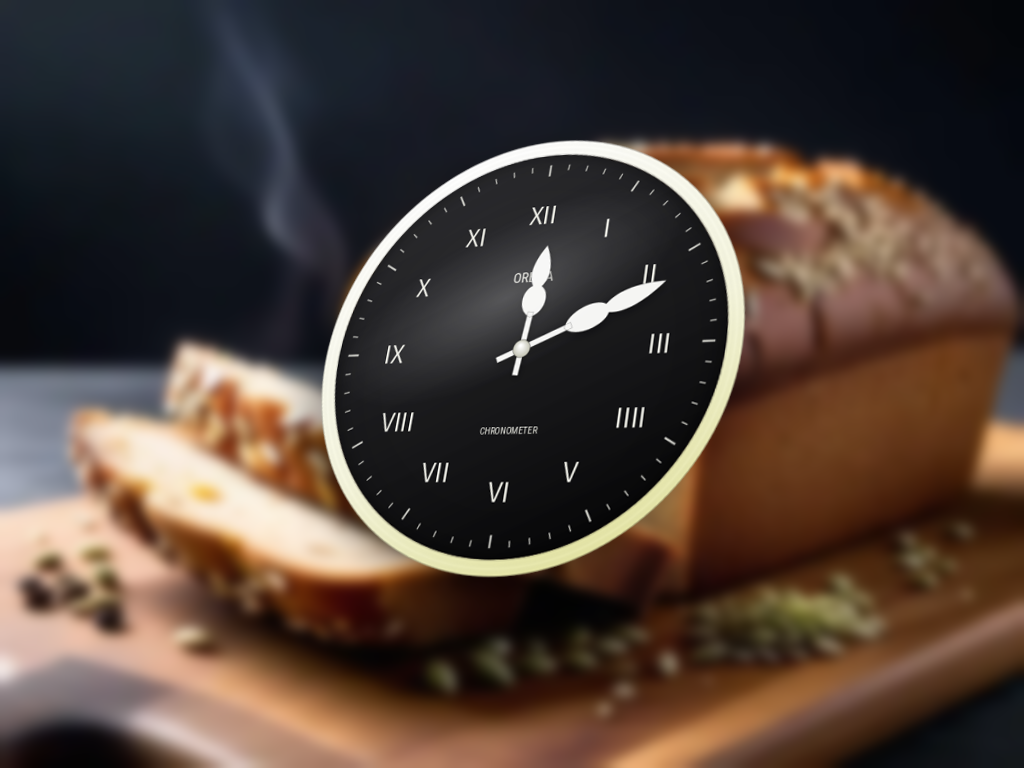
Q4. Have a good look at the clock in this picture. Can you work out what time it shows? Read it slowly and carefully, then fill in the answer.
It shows 12:11
